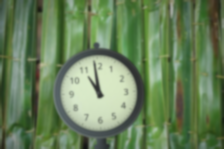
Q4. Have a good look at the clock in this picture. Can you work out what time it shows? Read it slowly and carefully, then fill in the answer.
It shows 10:59
